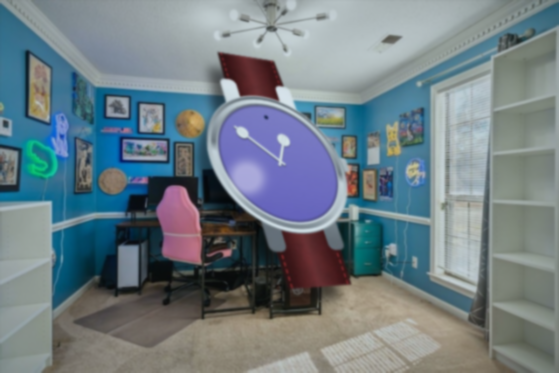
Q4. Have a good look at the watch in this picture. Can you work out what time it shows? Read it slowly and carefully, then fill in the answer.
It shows 12:52
